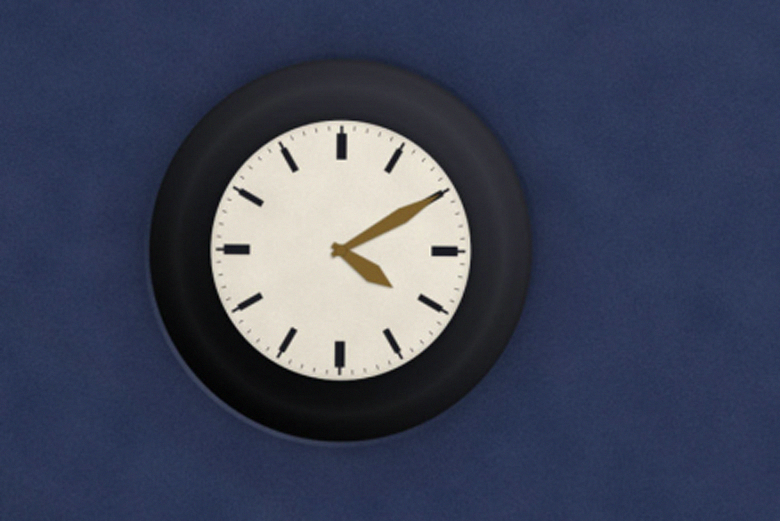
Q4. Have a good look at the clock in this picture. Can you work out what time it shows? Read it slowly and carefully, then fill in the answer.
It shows 4:10
